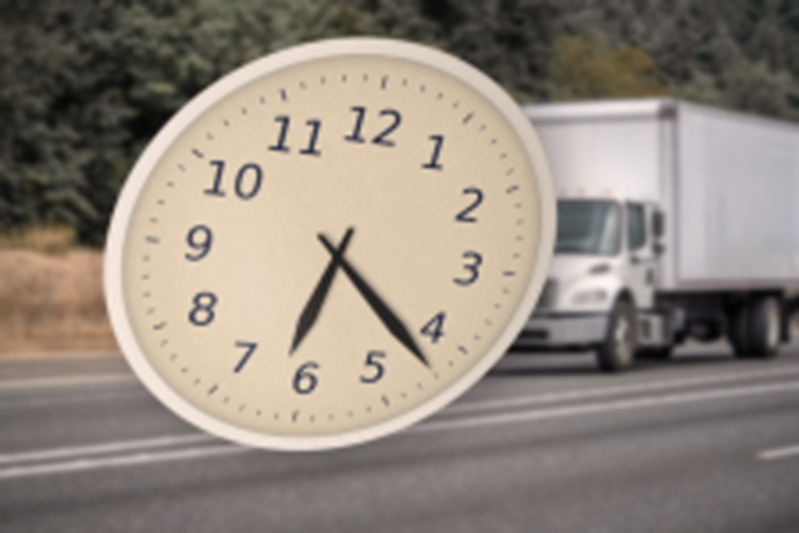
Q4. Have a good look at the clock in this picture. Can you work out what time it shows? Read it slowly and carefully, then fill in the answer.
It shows 6:22
